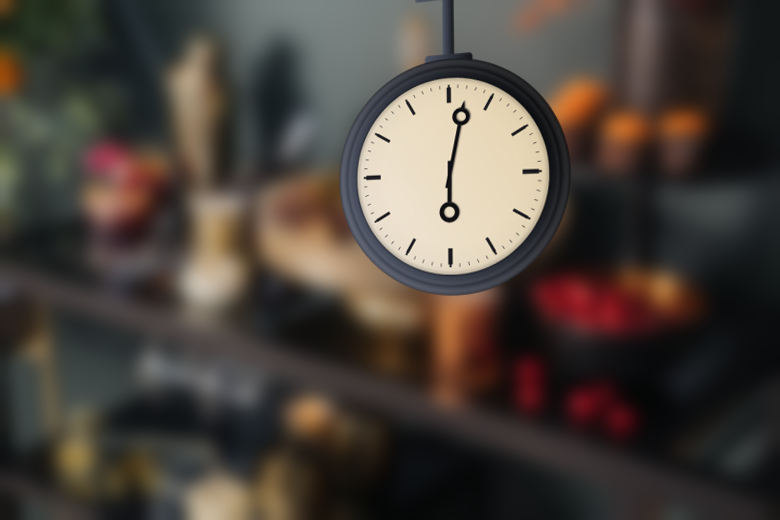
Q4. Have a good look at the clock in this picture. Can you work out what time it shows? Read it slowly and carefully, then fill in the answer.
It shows 6:02
